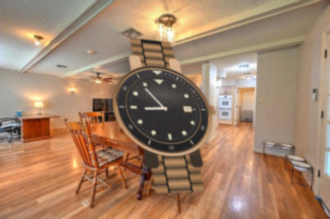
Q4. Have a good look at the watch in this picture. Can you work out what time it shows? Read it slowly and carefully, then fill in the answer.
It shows 8:54
